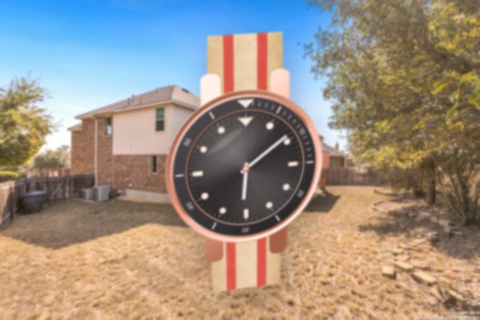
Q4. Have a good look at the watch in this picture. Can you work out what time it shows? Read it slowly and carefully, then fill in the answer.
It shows 6:09
